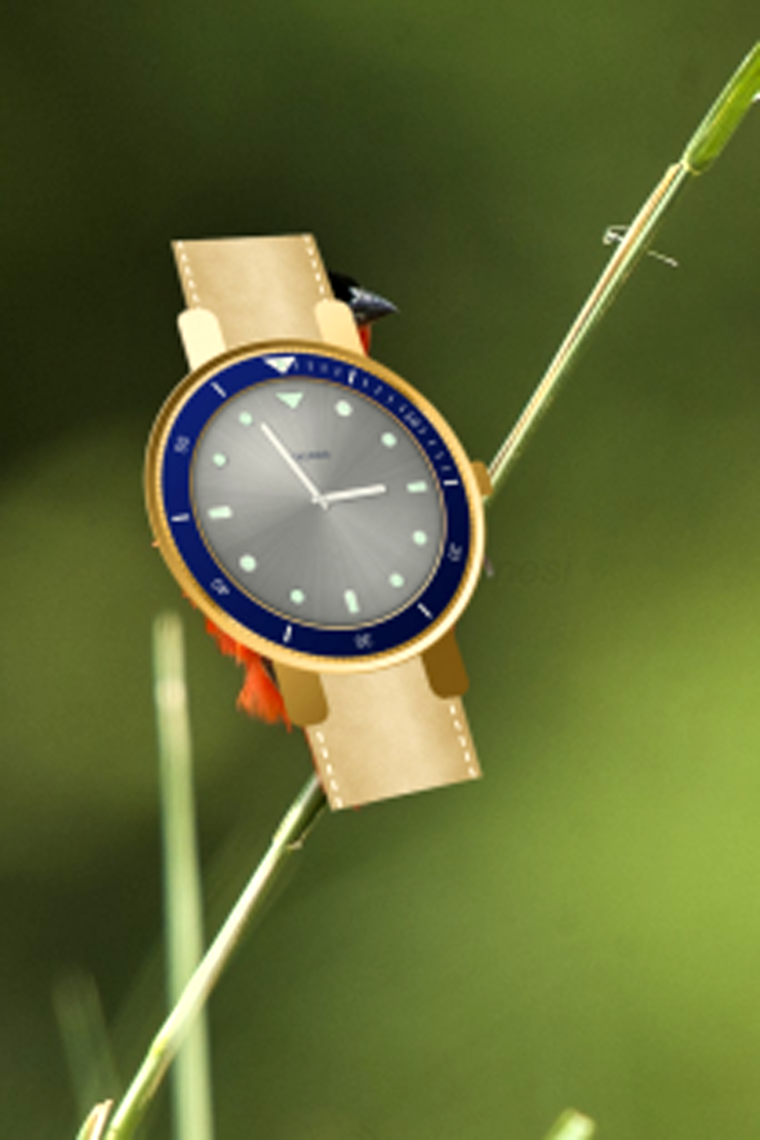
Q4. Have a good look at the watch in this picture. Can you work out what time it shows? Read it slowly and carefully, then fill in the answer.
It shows 2:56
